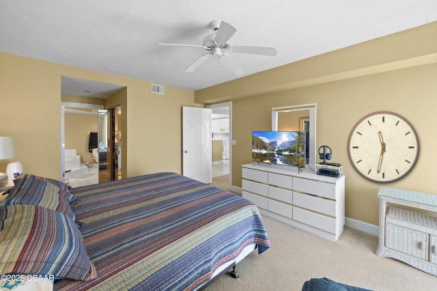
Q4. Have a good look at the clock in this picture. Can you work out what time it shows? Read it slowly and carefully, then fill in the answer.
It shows 11:32
